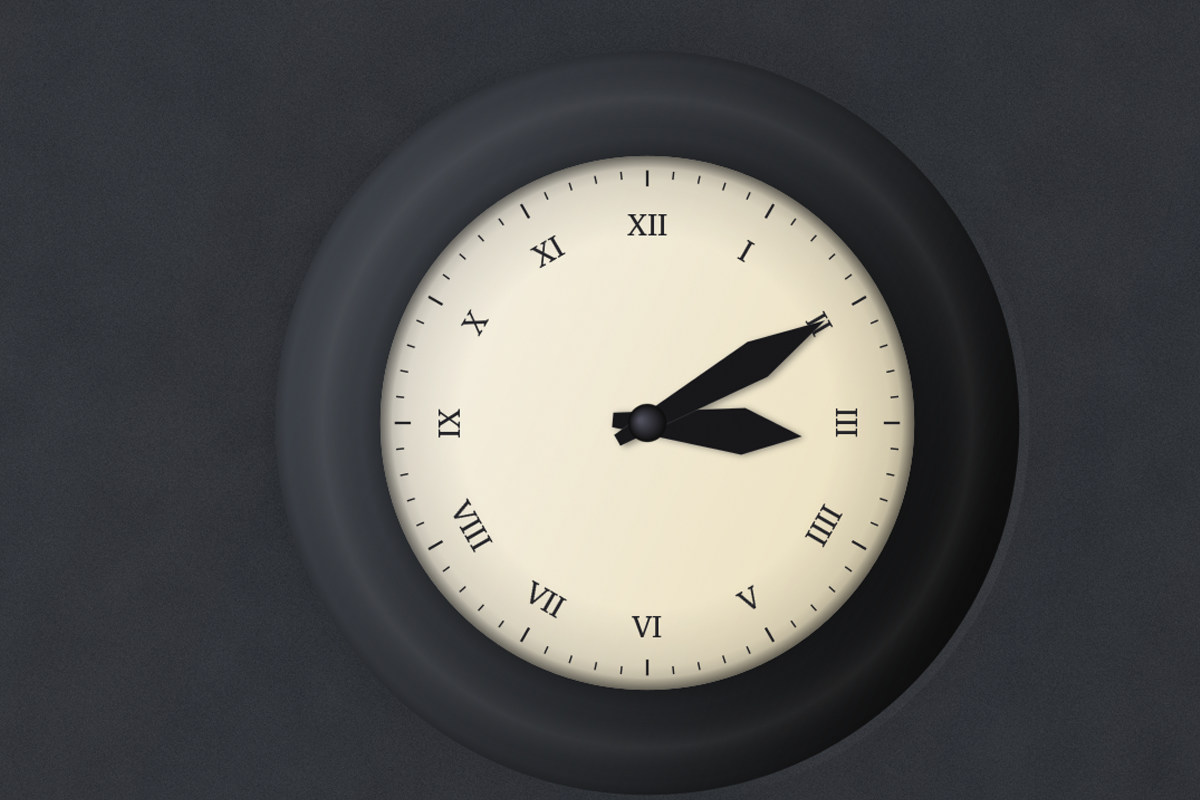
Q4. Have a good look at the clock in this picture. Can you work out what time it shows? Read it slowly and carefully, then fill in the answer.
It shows 3:10
